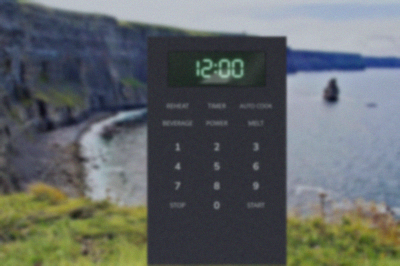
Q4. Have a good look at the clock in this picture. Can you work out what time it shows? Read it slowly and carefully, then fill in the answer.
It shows 12:00
